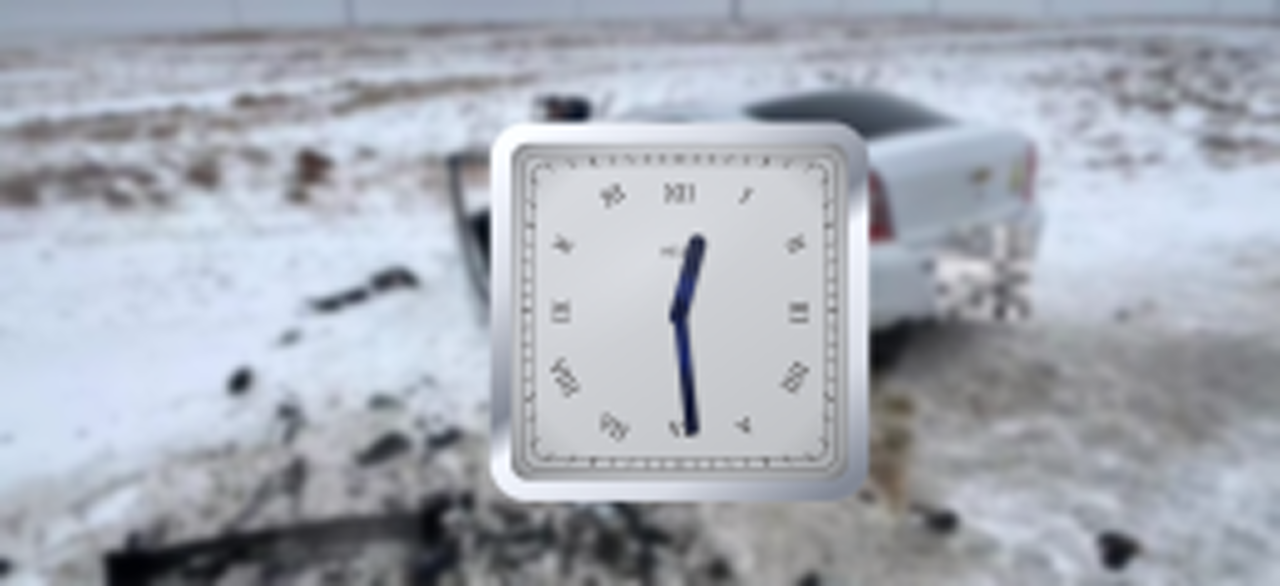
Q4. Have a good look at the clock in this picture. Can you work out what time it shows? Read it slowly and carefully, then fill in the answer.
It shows 12:29
